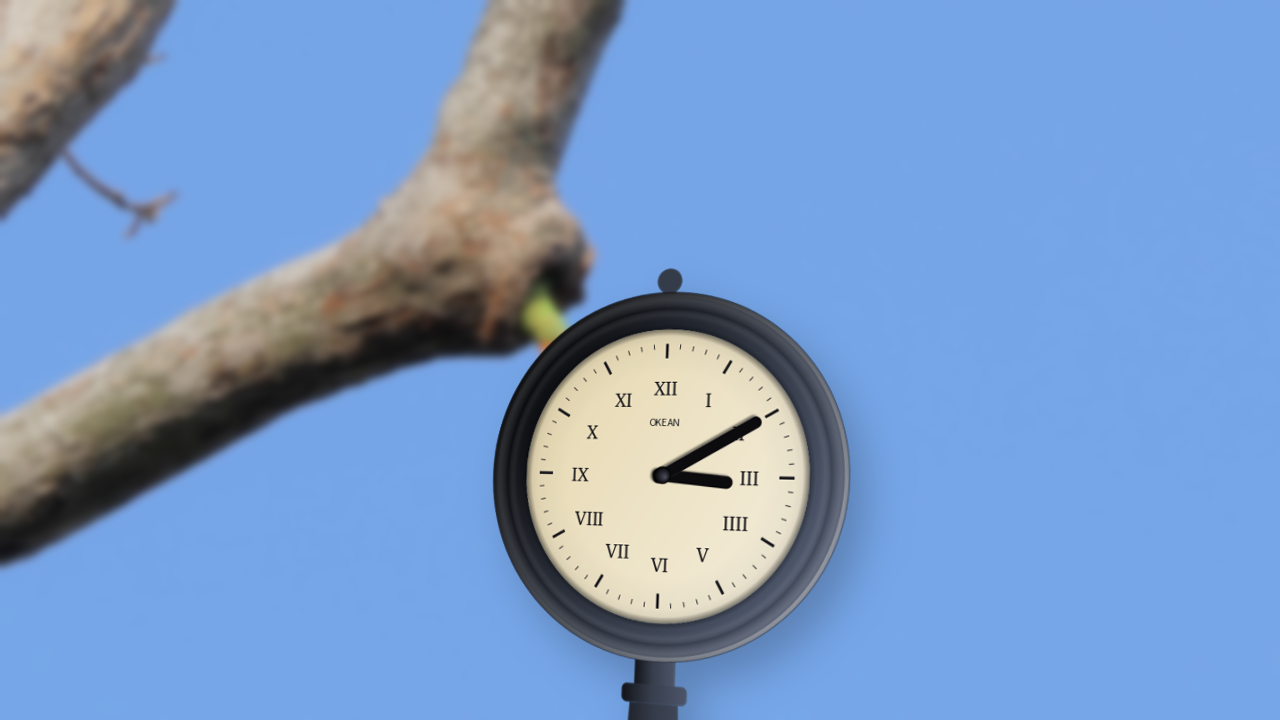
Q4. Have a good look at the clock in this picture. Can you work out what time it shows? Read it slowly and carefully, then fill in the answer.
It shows 3:10
